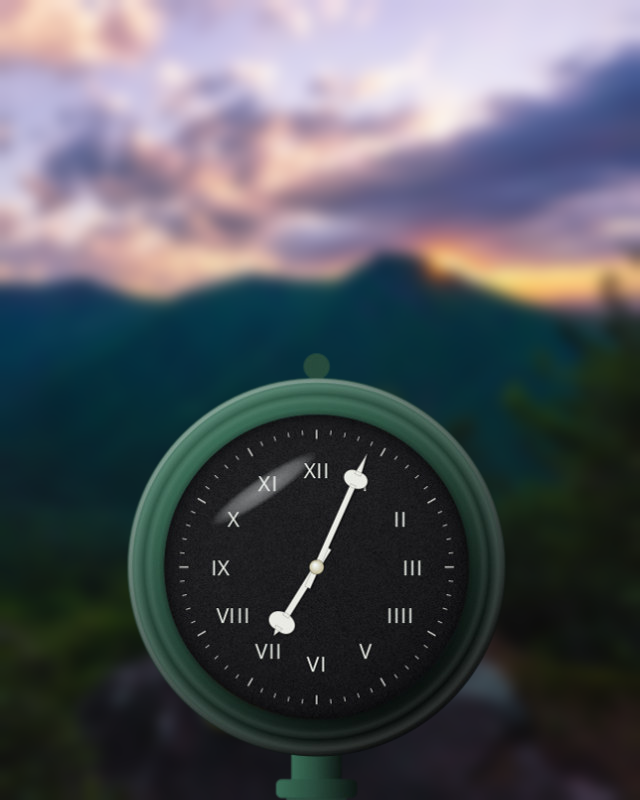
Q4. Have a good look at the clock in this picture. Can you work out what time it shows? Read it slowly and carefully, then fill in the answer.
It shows 7:04
